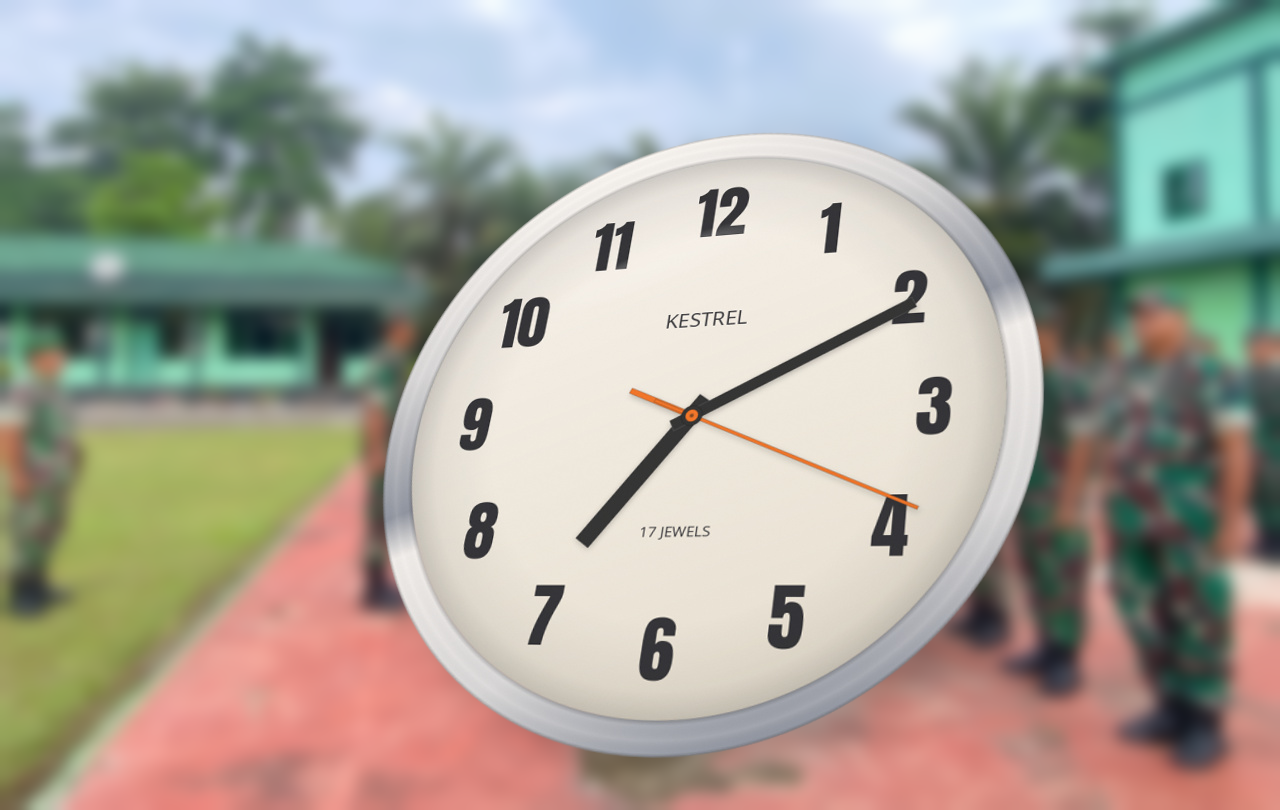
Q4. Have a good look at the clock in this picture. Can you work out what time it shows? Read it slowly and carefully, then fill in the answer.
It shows 7:10:19
